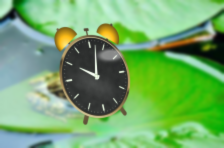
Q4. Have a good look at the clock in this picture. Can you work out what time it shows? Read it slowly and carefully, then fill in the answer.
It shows 10:02
